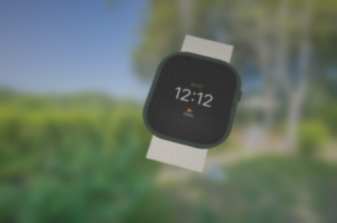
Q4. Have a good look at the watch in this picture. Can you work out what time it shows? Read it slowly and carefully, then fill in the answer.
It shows 12:12
